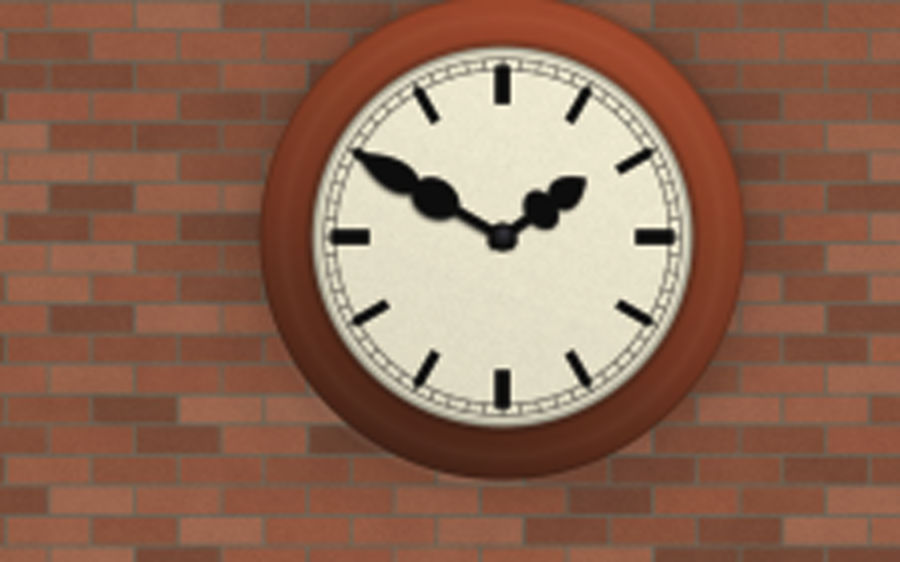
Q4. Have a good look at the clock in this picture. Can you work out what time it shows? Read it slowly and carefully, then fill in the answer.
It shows 1:50
